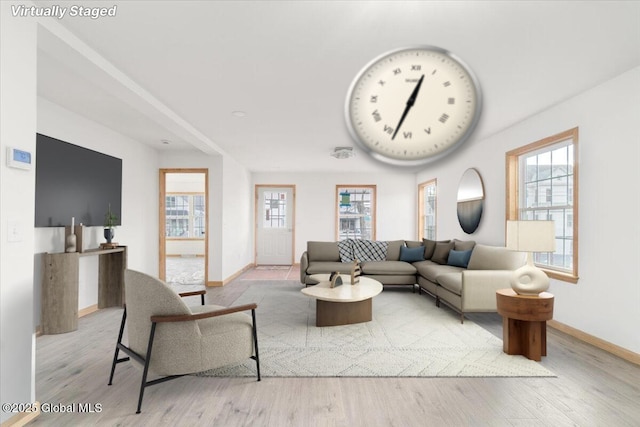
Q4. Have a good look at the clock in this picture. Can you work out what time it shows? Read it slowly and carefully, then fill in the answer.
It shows 12:33
